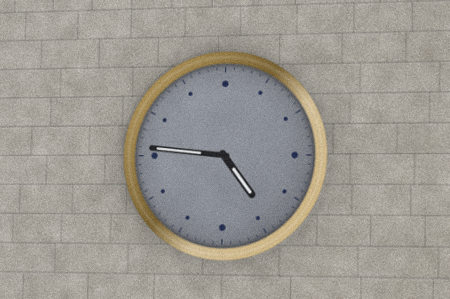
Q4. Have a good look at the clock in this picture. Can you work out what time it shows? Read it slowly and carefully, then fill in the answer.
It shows 4:46
